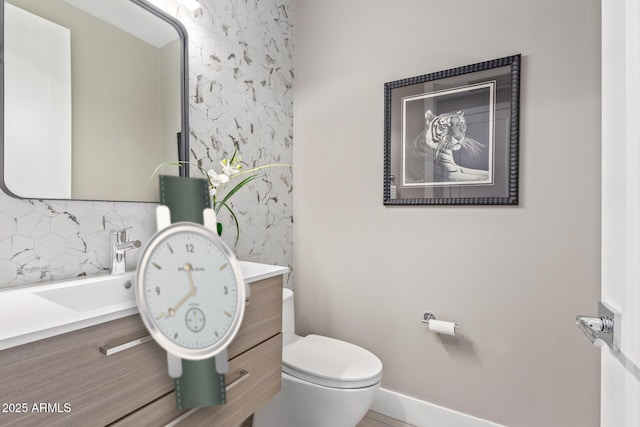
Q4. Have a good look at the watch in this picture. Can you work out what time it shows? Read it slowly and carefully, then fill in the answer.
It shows 11:39
